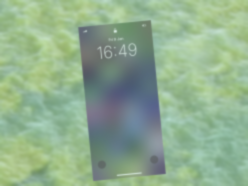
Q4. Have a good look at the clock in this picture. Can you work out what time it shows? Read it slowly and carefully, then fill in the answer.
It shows 16:49
